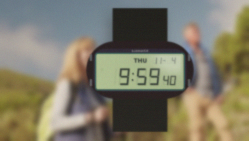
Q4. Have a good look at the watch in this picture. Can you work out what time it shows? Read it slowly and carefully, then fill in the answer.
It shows 9:59:40
